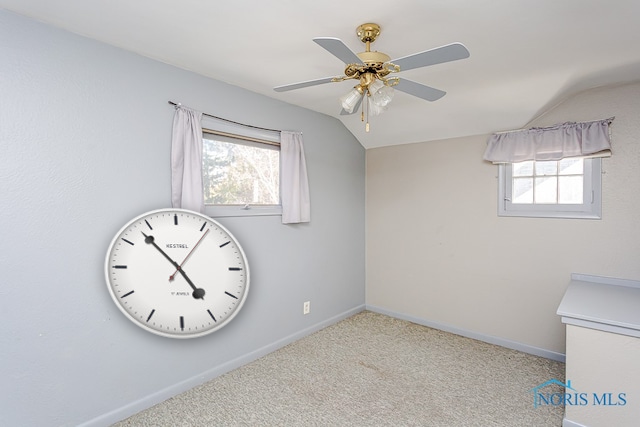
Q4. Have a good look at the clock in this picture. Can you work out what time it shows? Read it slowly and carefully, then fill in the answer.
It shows 4:53:06
